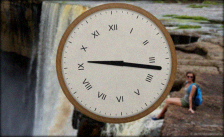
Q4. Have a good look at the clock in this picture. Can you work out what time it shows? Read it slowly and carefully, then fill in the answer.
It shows 9:17
